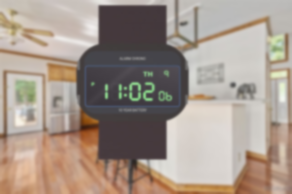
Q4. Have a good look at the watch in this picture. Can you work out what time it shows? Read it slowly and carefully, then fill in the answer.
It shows 11:02
